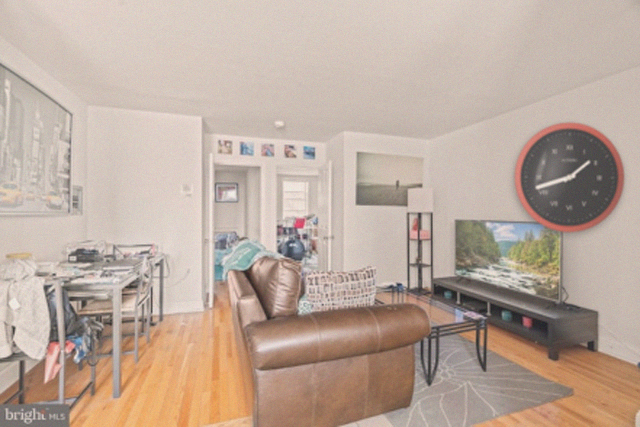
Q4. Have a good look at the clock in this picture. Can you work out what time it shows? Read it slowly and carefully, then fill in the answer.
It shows 1:42
